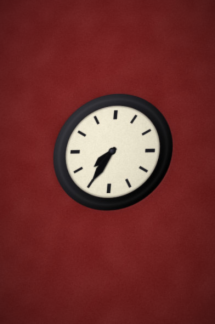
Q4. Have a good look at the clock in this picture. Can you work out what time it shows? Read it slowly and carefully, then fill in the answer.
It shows 7:35
